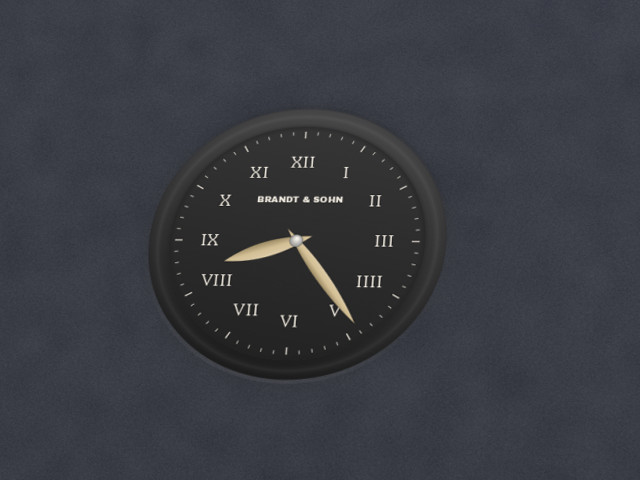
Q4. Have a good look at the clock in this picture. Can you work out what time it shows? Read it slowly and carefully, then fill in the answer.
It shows 8:24
